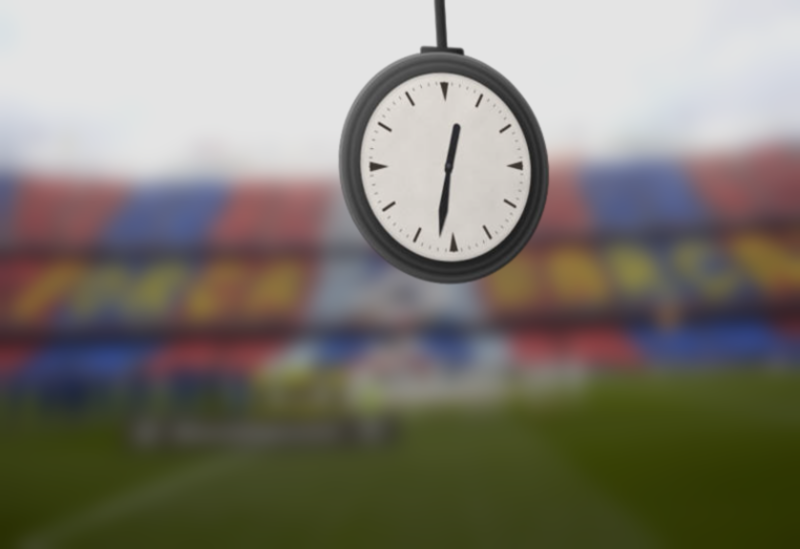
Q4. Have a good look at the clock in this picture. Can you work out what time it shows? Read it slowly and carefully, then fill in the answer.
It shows 12:32
